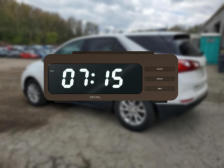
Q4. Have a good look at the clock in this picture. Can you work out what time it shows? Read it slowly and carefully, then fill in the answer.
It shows 7:15
